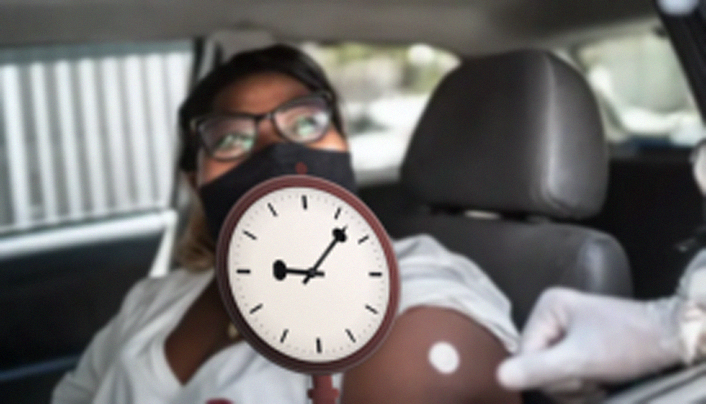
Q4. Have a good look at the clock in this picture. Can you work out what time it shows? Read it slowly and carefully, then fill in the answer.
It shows 9:07
